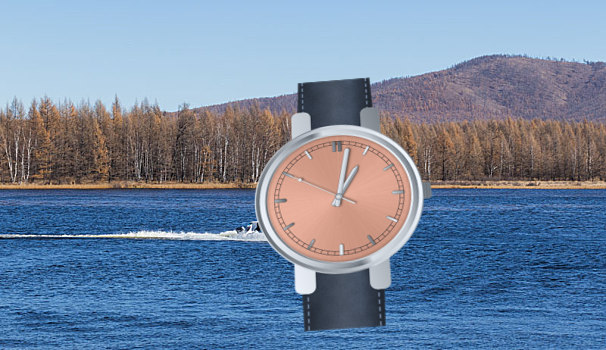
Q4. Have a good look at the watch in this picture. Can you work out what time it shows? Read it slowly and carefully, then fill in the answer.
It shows 1:01:50
